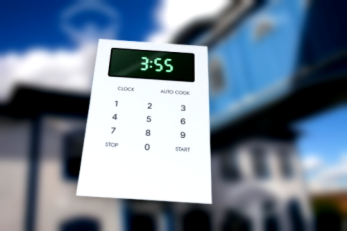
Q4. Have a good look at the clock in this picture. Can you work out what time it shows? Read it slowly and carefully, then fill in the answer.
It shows 3:55
